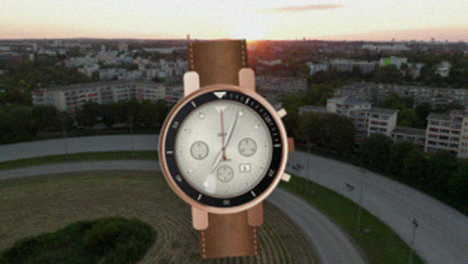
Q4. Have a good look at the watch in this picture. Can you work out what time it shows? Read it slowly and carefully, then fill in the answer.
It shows 7:04
